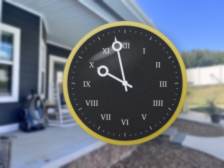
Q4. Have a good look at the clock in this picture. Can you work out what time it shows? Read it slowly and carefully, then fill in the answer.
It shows 9:58
